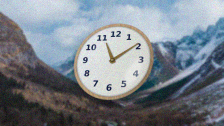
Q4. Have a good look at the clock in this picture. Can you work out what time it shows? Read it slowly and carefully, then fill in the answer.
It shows 11:09
